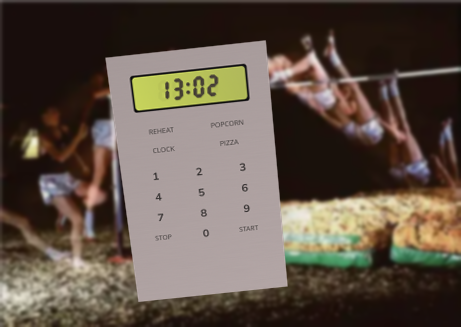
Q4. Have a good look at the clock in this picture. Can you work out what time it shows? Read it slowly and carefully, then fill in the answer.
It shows 13:02
